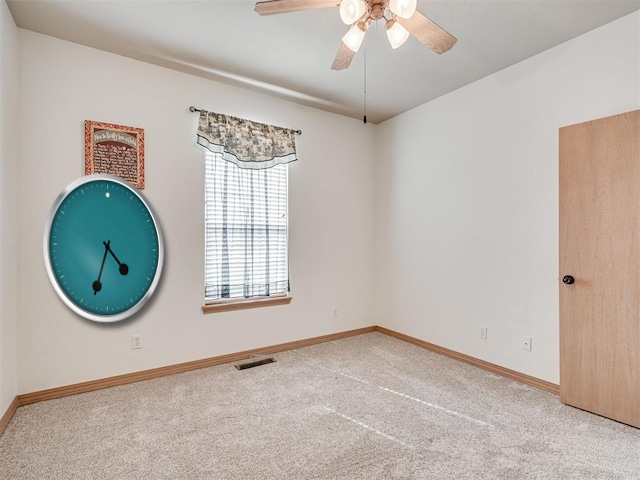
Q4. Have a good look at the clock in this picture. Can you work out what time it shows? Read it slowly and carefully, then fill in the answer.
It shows 4:33
